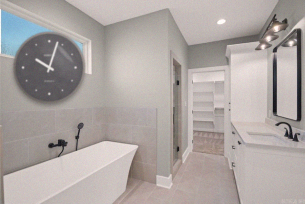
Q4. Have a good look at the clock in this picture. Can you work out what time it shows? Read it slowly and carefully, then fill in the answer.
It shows 10:03
